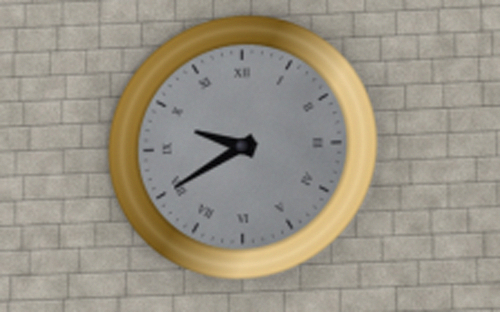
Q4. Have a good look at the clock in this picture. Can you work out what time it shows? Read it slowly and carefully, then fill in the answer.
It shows 9:40
